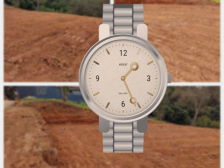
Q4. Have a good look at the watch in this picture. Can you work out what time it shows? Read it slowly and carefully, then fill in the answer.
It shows 1:26
